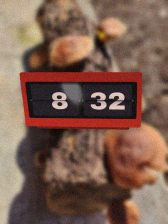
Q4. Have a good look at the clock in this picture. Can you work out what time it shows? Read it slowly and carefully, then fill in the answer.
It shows 8:32
